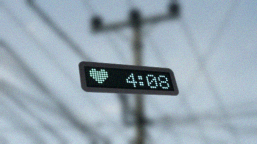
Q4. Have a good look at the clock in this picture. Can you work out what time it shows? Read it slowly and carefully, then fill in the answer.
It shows 4:08
